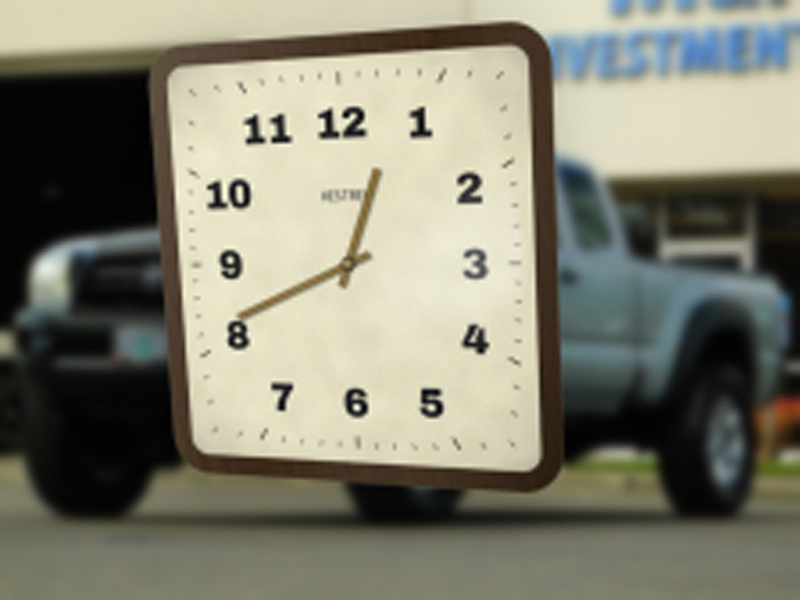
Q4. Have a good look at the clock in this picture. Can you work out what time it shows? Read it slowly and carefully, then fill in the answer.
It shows 12:41
